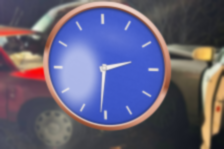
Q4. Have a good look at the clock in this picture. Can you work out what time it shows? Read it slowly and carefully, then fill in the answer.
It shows 2:31
